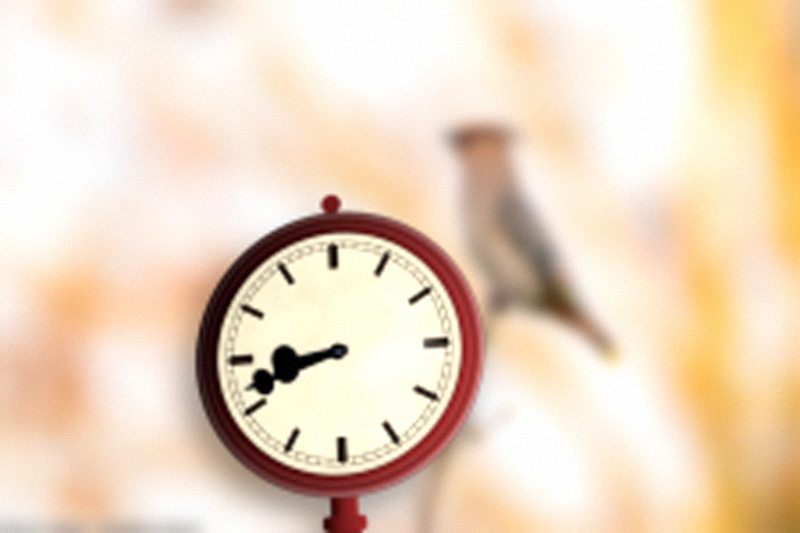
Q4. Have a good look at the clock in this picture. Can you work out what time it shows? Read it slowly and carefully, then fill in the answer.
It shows 8:42
